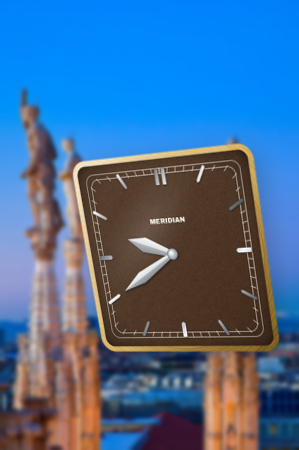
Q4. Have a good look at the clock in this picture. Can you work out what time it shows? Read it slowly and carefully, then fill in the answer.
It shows 9:40
